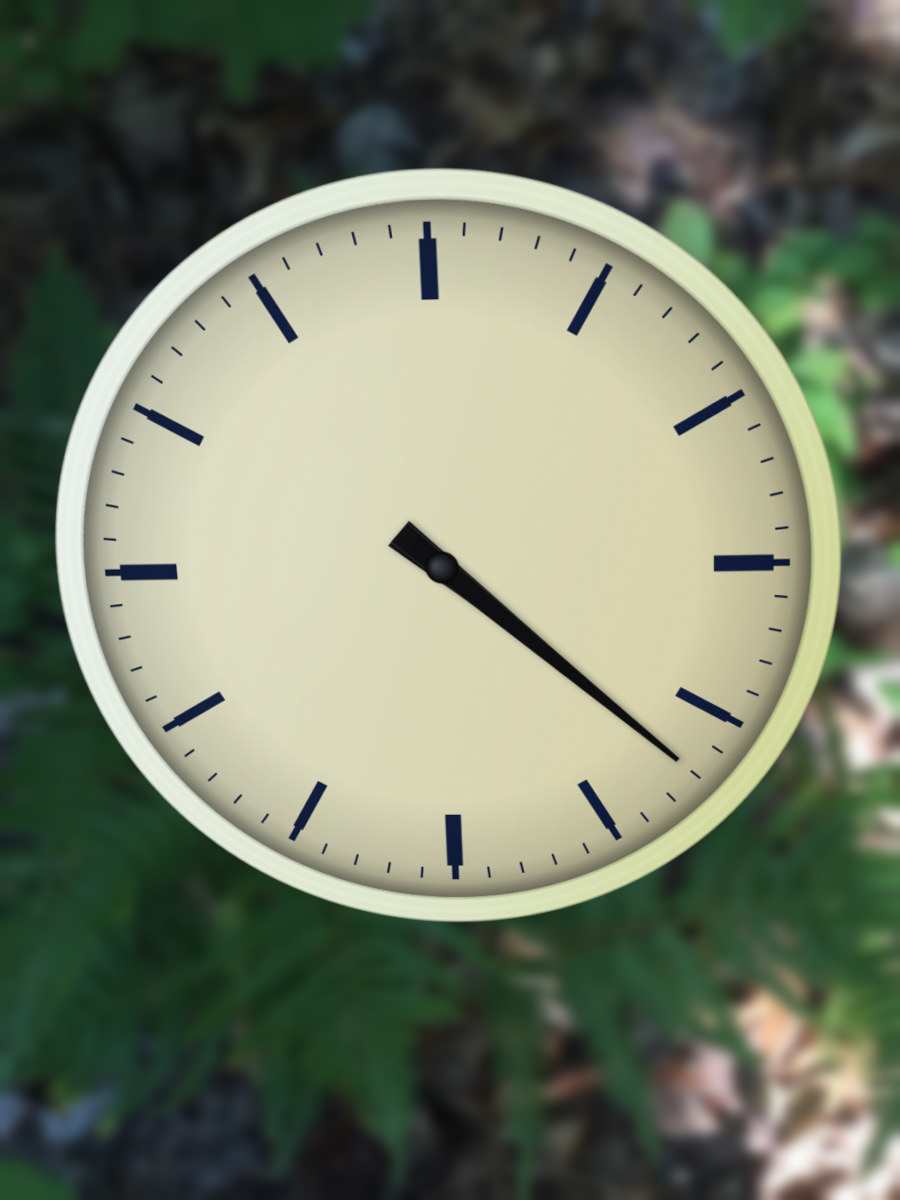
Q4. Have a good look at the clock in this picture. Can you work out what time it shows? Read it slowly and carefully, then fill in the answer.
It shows 4:22
